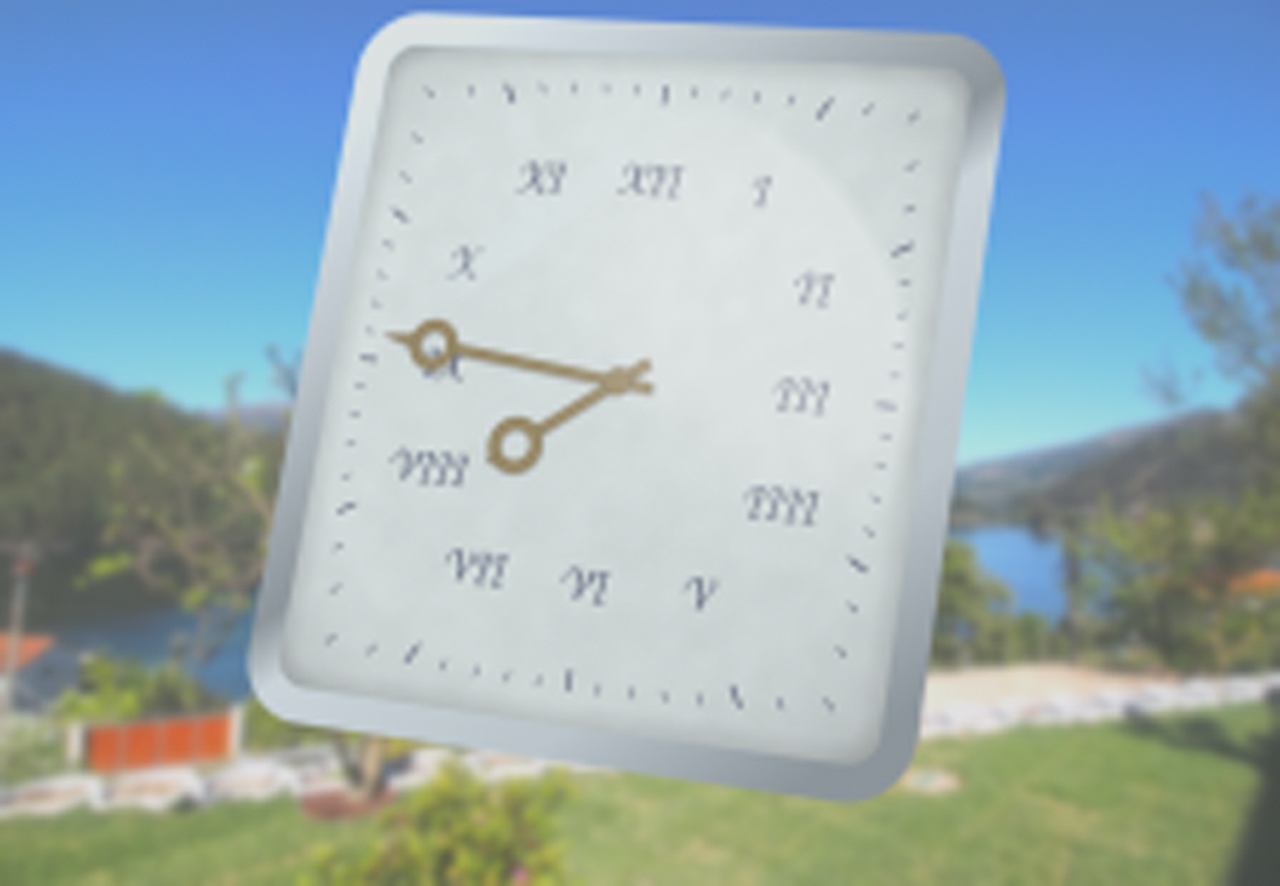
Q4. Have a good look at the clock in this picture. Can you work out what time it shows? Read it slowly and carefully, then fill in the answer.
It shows 7:46
